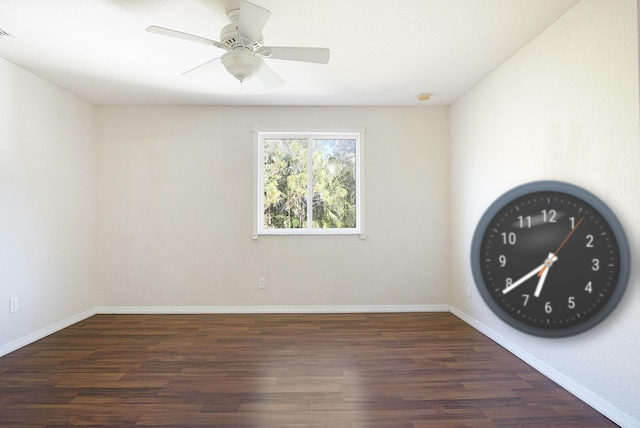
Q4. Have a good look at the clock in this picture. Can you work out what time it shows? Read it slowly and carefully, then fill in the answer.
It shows 6:39:06
